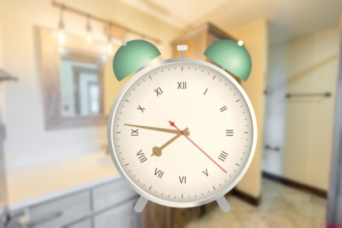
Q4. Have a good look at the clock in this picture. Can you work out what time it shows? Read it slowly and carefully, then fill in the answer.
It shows 7:46:22
